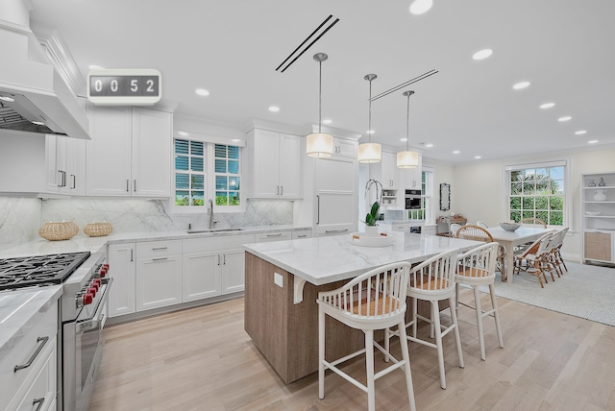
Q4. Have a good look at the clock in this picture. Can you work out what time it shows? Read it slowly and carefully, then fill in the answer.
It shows 0:52
